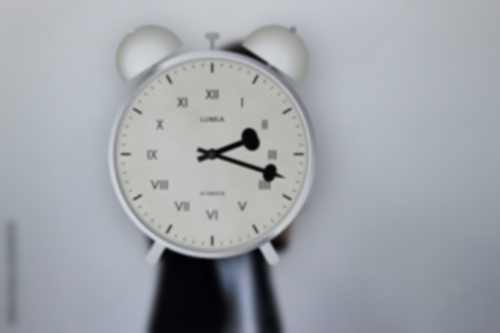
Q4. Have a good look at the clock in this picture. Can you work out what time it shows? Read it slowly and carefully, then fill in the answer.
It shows 2:18
